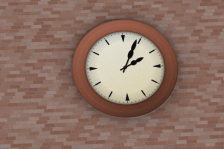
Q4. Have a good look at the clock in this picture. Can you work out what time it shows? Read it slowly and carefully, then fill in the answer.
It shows 2:04
